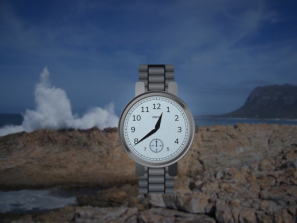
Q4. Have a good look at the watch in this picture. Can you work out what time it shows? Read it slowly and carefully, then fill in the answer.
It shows 12:39
